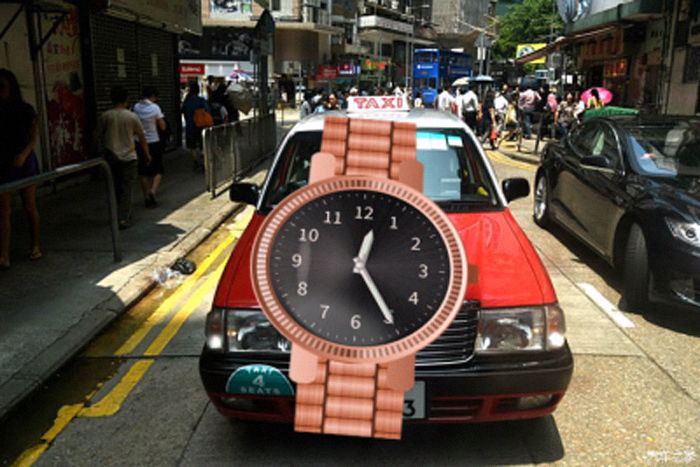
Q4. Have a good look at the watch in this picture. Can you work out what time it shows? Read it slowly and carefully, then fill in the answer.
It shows 12:25
